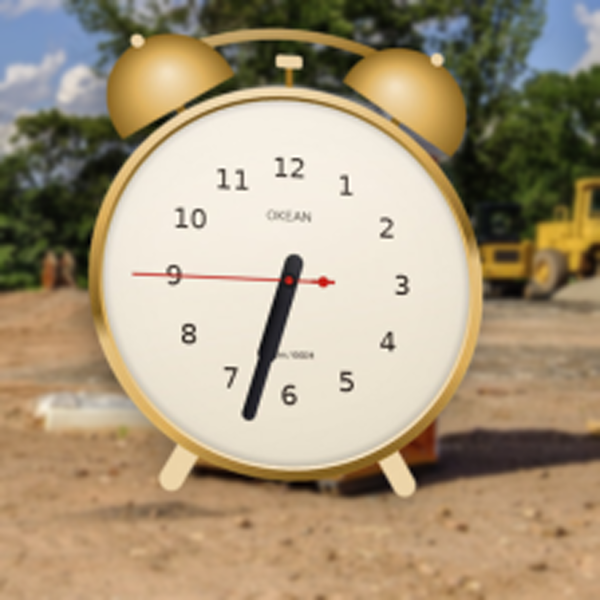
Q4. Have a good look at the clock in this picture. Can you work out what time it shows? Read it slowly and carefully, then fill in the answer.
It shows 6:32:45
